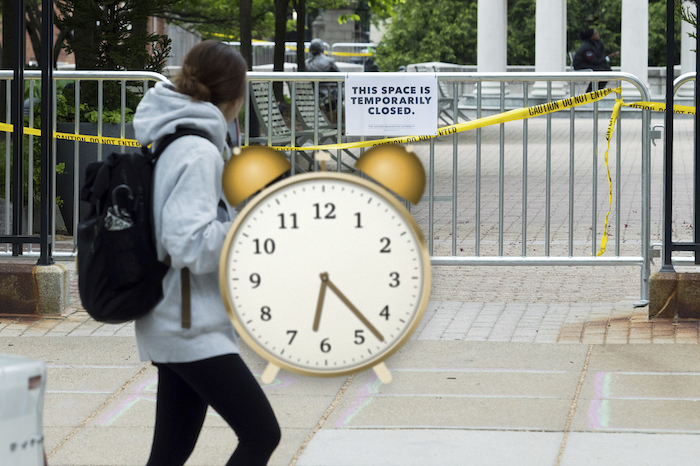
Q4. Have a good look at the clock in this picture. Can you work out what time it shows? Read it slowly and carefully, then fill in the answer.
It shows 6:23
